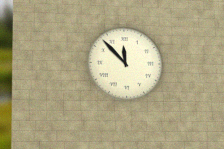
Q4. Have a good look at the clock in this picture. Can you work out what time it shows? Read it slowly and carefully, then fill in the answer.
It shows 11:53
